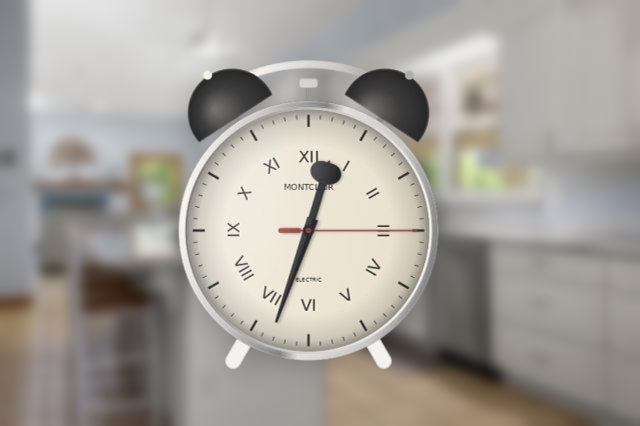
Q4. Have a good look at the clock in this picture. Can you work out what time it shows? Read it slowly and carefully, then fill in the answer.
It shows 12:33:15
